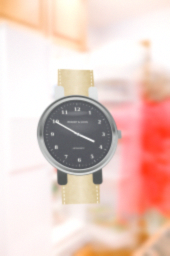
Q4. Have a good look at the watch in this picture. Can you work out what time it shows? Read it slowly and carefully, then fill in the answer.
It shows 3:50
